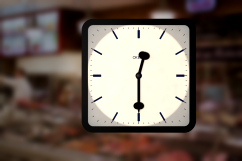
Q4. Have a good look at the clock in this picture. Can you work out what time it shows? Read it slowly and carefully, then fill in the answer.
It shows 12:30
